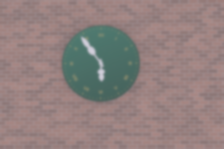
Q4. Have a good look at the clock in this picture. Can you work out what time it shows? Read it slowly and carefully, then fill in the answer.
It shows 5:54
